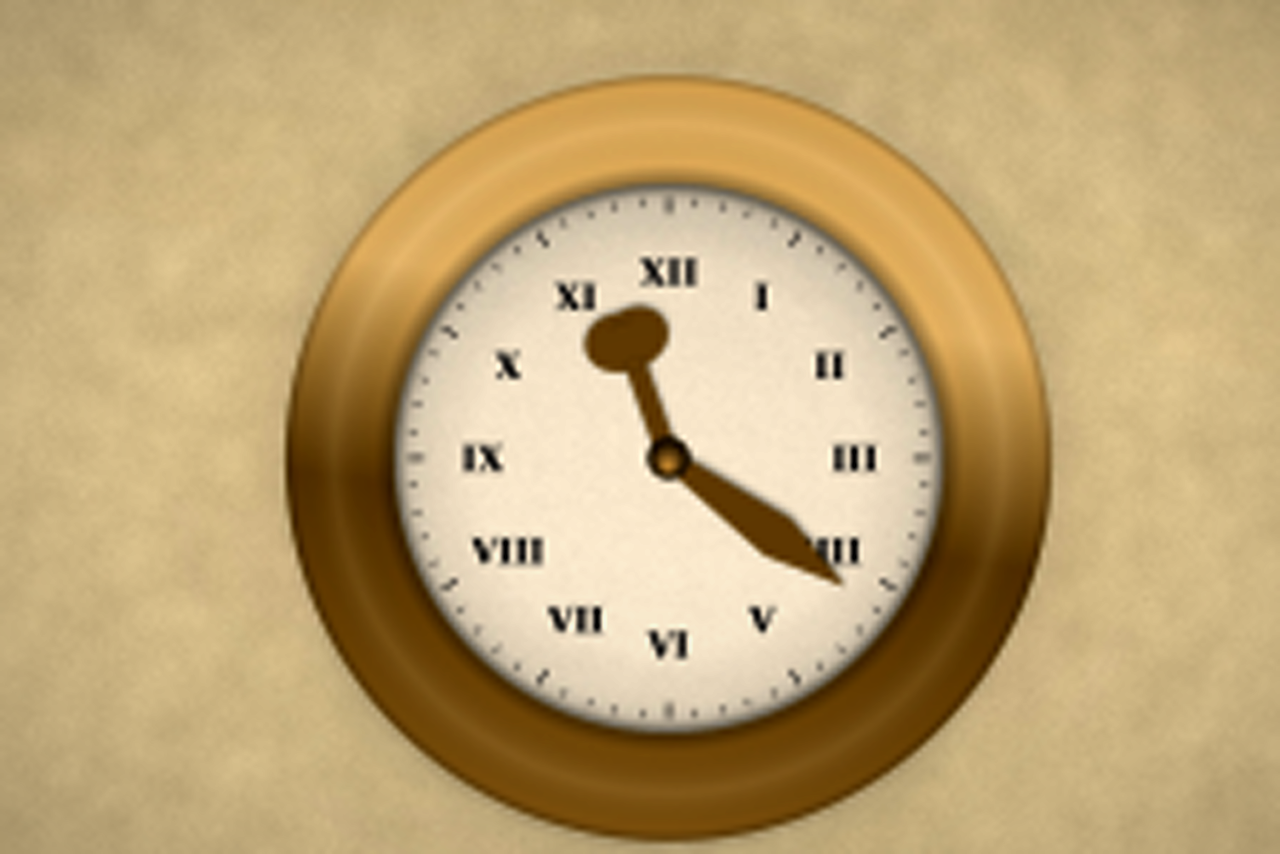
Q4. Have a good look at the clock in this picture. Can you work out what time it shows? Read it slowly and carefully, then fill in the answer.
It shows 11:21
